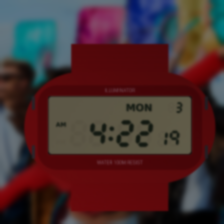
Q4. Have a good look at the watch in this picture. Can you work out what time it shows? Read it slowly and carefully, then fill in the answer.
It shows 4:22:19
